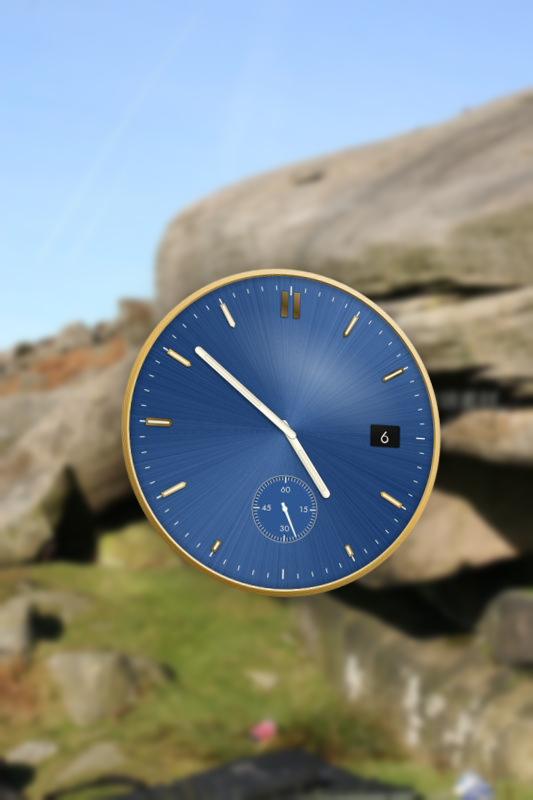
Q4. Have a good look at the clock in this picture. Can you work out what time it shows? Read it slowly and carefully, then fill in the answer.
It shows 4:51:26
